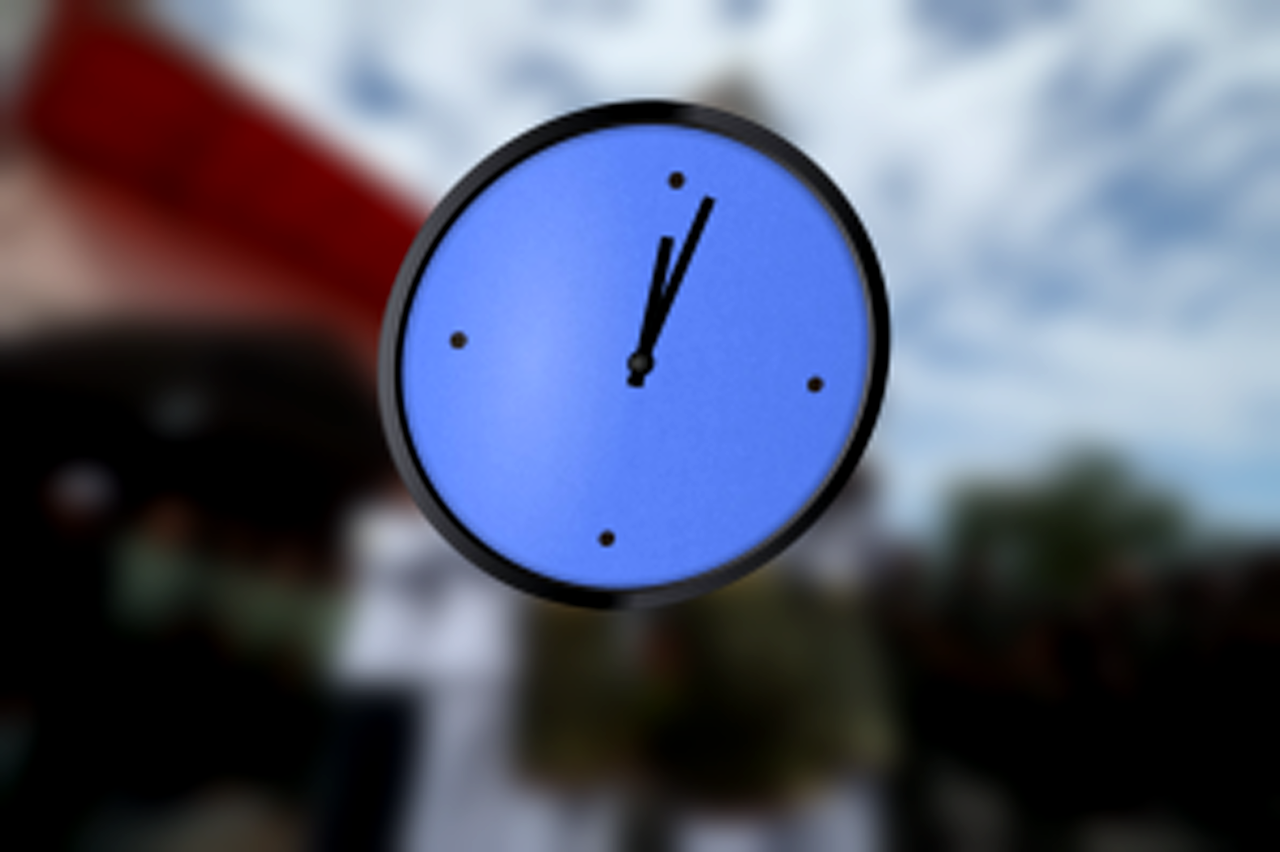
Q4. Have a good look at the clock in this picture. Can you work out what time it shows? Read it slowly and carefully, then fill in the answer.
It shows 12:02
